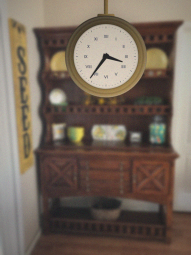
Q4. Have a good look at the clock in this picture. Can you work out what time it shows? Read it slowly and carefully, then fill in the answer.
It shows 3:36
